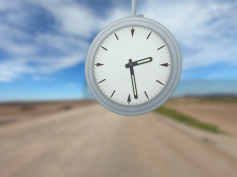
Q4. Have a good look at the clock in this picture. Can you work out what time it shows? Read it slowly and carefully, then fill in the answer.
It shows 2:28
